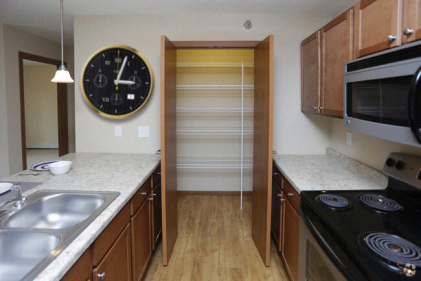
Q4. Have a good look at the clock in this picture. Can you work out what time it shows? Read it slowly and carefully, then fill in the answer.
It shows 3:03
